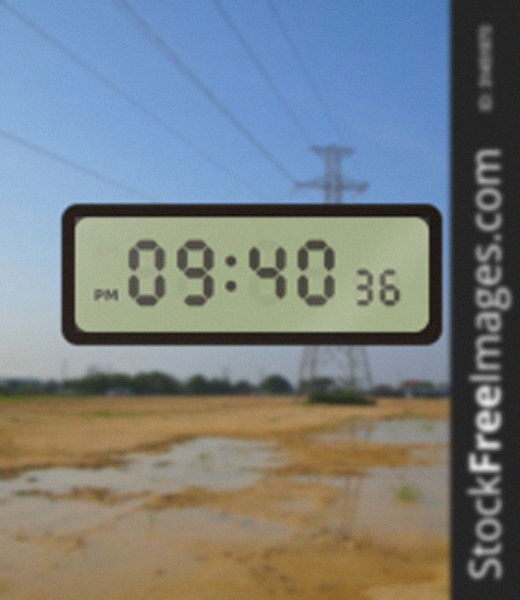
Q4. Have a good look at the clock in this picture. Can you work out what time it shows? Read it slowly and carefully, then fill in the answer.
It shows 9:40:36
